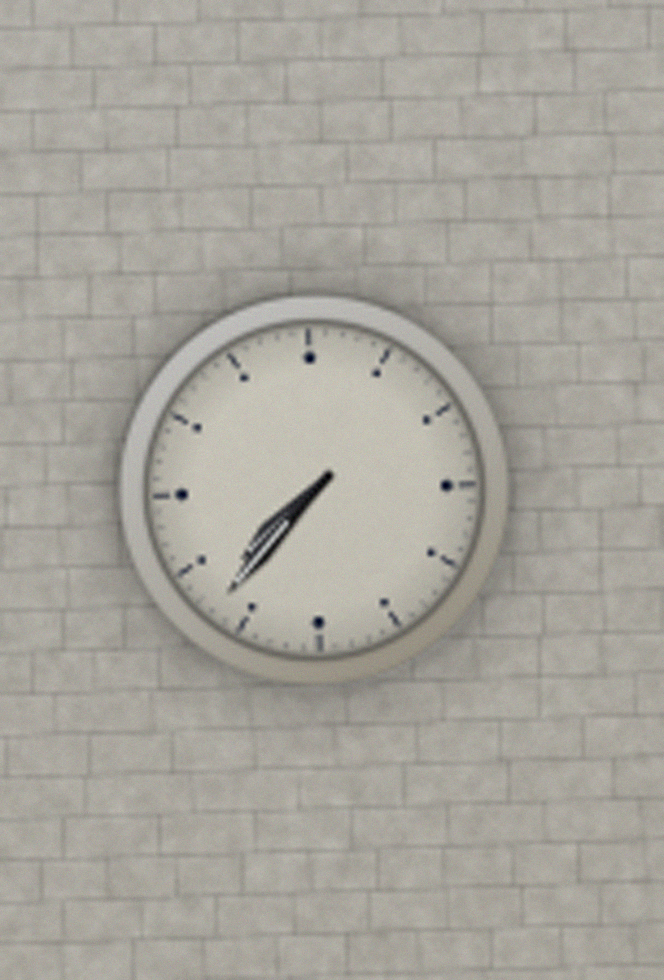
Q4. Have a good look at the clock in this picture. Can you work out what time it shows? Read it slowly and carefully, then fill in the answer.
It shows 7:37
